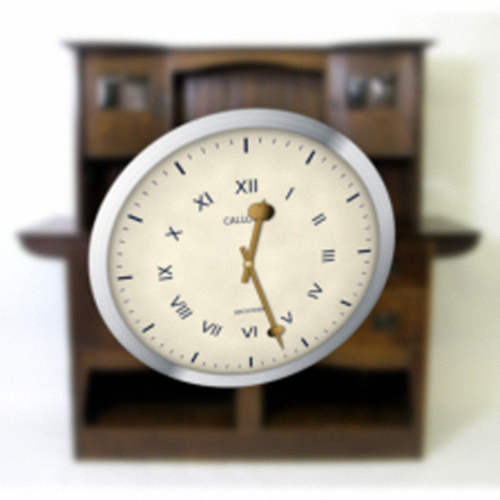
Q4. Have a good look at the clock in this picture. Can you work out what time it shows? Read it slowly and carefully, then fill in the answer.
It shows 12:27
